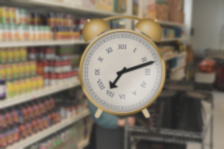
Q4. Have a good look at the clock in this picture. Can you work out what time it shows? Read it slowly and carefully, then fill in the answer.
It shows 7:12
